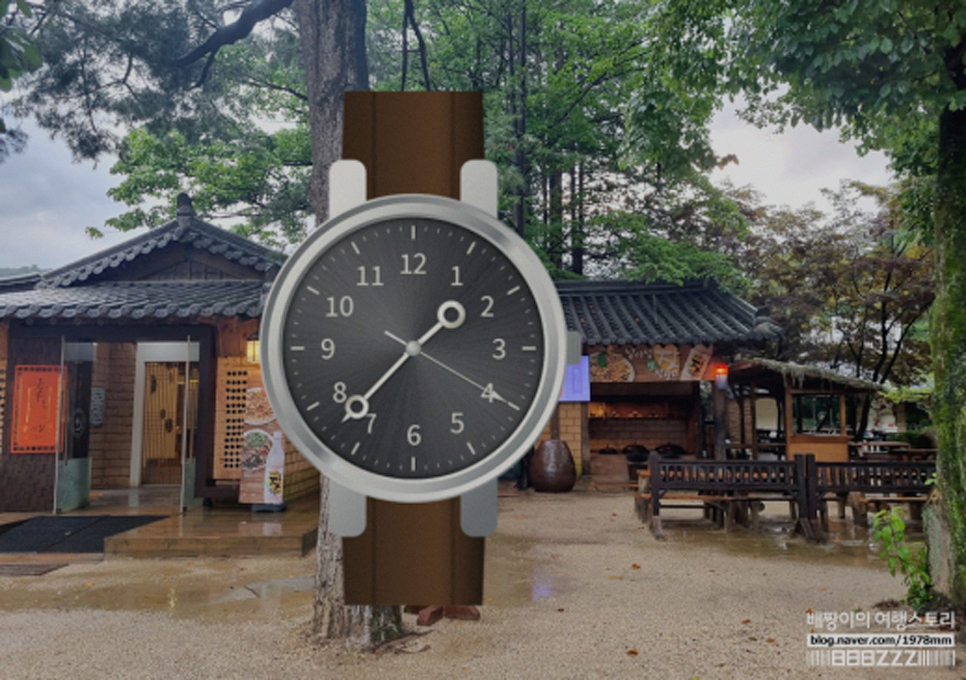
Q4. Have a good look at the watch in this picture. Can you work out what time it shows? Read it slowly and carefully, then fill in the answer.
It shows 1:37:20
